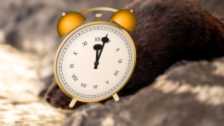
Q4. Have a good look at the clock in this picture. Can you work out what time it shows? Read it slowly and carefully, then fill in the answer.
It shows 12:03
